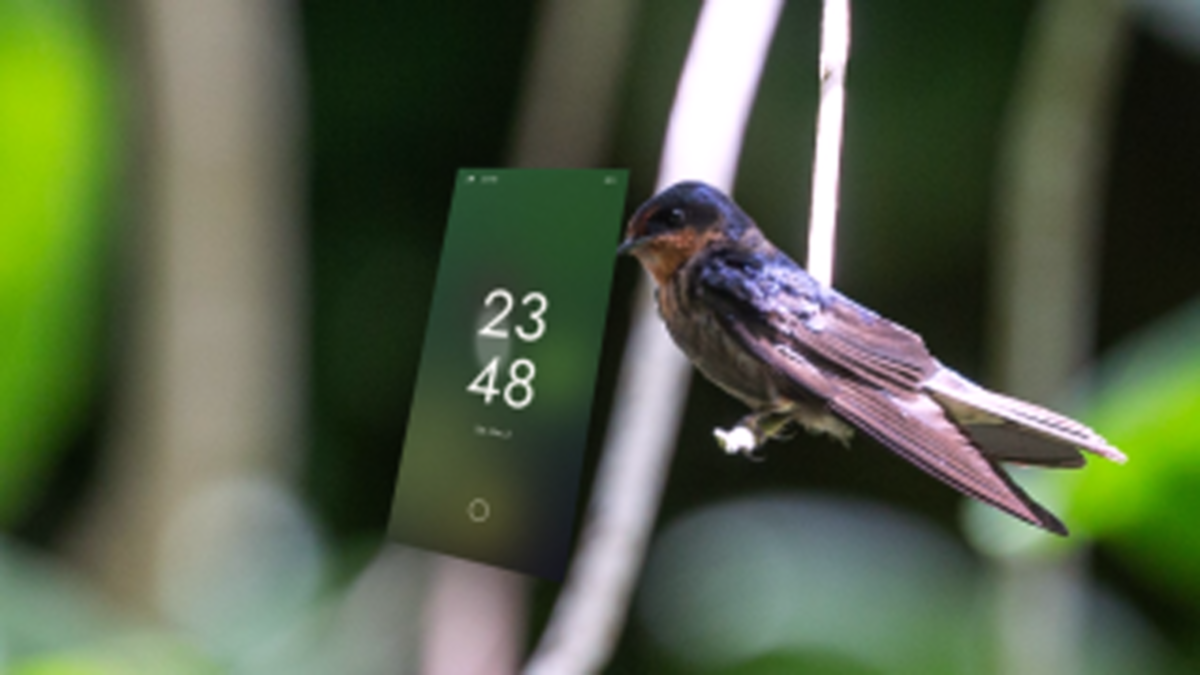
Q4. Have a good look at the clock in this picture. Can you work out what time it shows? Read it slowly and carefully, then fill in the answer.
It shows 23:48
